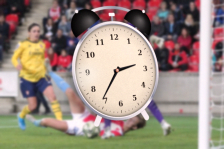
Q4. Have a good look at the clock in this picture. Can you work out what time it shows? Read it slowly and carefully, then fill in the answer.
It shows 2:36
